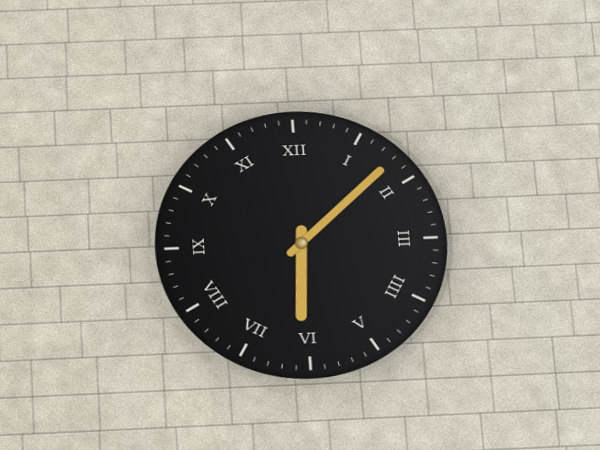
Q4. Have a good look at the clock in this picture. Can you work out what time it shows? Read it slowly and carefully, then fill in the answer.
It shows 6:08
